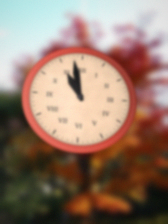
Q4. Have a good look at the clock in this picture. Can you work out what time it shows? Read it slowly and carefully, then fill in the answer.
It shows 10:58
